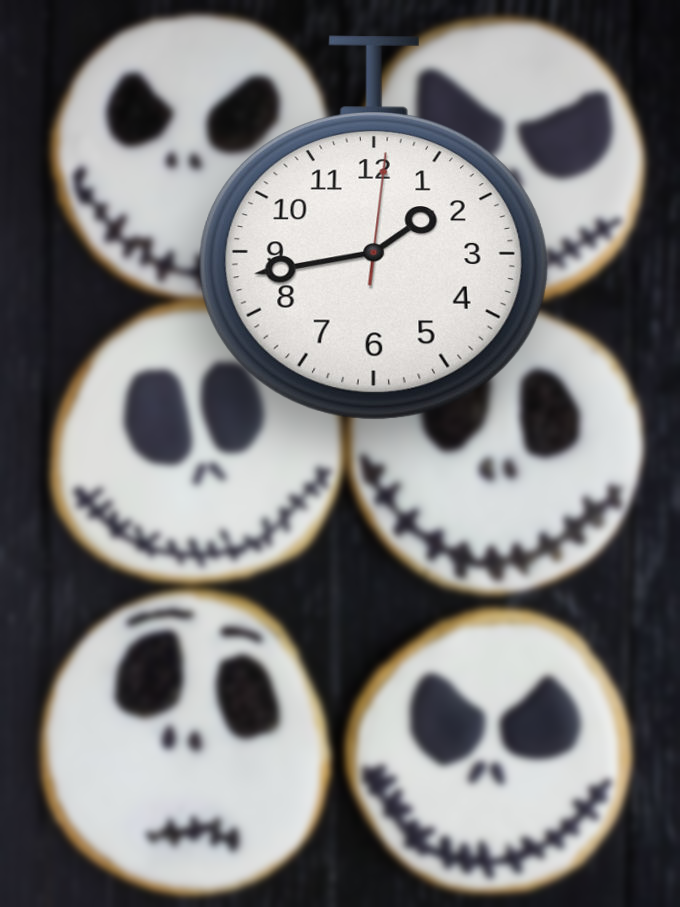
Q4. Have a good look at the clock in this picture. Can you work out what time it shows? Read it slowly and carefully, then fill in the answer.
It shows 1:43:01
